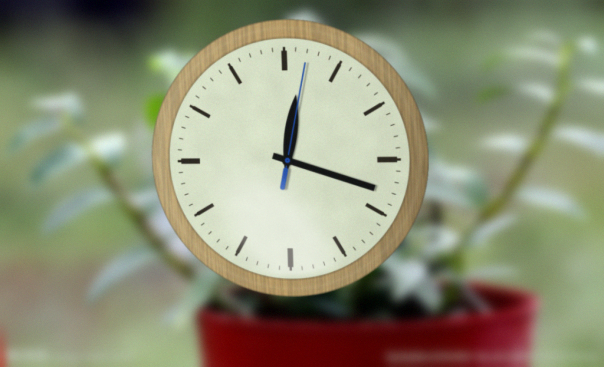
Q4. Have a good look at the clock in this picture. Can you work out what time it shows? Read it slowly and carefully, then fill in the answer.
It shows 12:18:02
